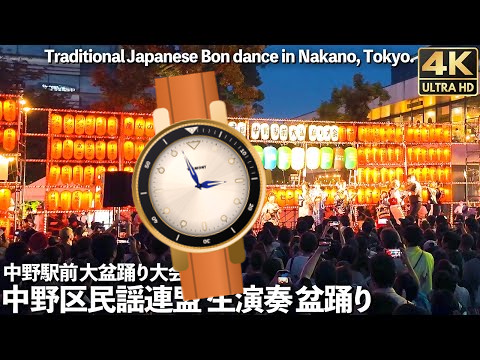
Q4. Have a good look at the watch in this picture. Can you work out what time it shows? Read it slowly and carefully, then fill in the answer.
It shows 2:57
